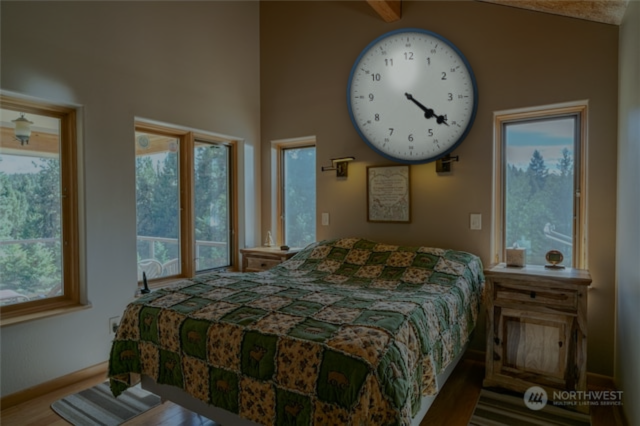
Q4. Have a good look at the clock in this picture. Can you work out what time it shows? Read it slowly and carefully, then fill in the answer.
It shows 4:21
